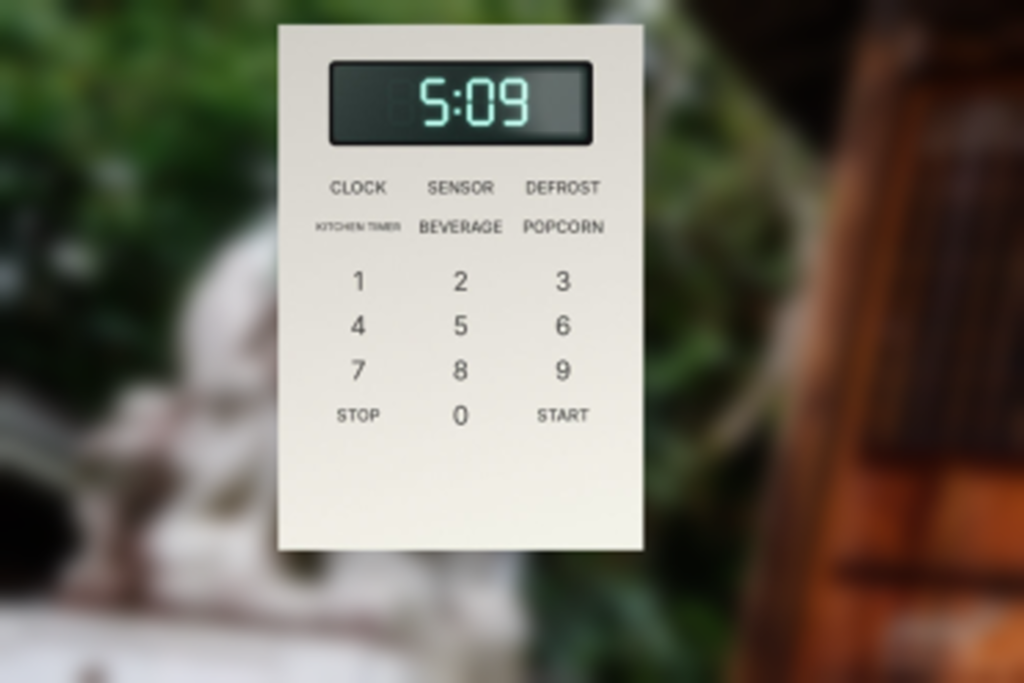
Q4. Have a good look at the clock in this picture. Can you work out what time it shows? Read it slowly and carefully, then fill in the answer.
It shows 5:09
